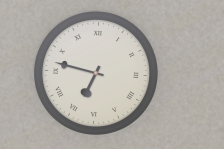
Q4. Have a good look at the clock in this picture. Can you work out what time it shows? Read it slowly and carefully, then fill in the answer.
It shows 6:47
